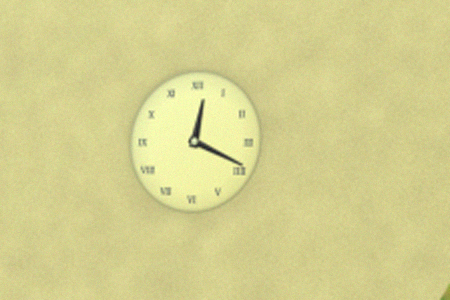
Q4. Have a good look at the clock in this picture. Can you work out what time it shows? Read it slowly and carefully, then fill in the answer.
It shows 12:19
